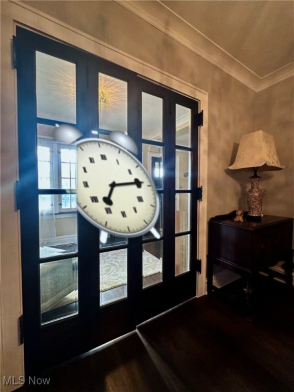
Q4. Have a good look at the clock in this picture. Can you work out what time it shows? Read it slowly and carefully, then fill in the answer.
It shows 7:14
